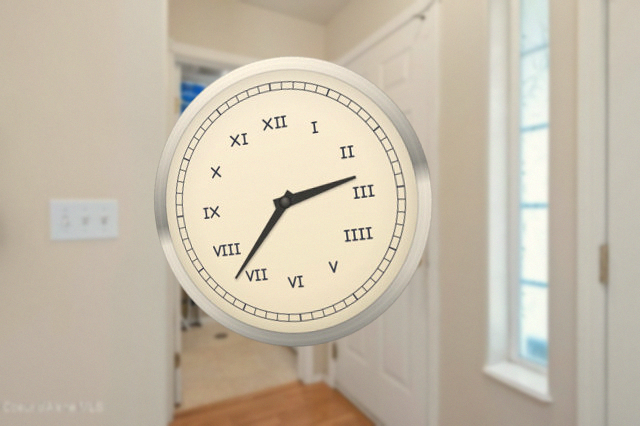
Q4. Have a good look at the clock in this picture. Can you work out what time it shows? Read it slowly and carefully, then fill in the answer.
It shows 2:37
